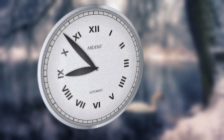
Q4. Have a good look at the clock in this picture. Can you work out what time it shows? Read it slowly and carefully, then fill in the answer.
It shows 8:53
